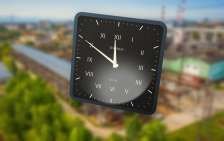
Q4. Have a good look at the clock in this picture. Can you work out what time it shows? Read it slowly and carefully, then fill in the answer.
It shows 11:50
